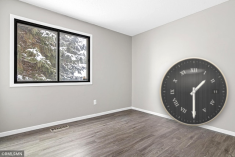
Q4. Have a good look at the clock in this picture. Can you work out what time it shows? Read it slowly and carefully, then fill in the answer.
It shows 1:30
